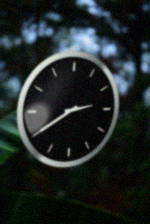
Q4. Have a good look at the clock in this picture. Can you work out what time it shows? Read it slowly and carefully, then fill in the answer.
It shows 2:40
